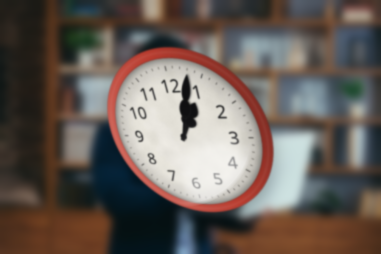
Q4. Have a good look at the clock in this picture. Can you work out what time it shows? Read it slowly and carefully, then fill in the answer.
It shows 1:03
